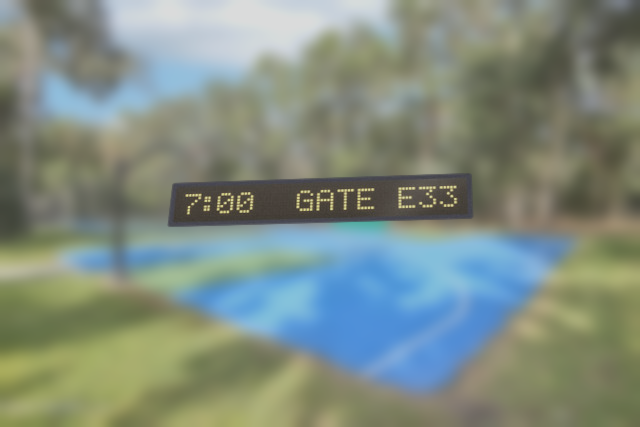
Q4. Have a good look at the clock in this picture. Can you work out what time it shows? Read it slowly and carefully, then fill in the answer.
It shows 7:00
